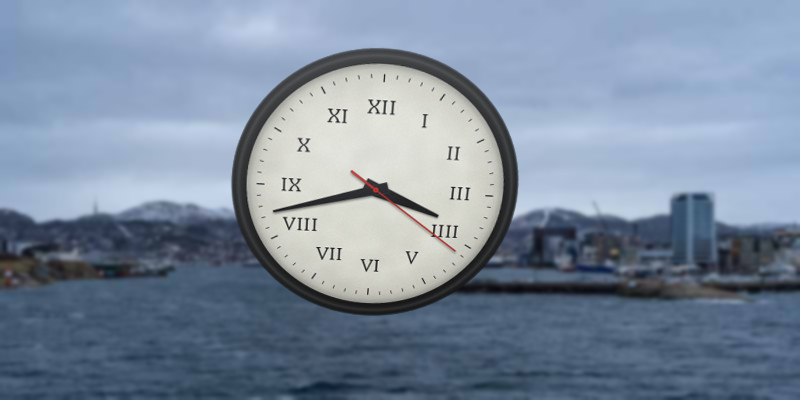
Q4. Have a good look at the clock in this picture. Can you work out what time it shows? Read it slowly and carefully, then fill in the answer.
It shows 3:42:21
